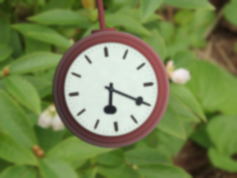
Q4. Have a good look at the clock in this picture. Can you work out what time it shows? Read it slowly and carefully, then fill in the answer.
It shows 6:20
